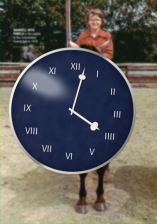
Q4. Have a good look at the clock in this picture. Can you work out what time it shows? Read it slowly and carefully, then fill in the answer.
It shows 4:02
